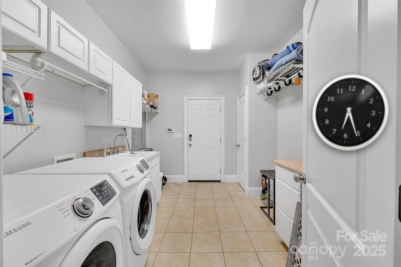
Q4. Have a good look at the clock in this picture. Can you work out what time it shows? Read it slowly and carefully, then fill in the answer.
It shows 6:26
